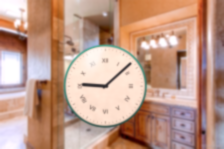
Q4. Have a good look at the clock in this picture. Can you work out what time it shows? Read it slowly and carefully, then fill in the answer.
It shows 9:08
